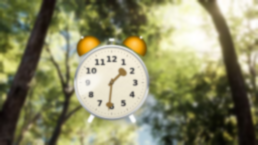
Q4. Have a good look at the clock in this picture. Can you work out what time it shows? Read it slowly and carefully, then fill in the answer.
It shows 1:31
